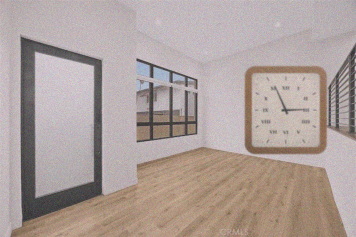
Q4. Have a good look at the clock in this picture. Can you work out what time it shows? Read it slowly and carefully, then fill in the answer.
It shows 2:56
